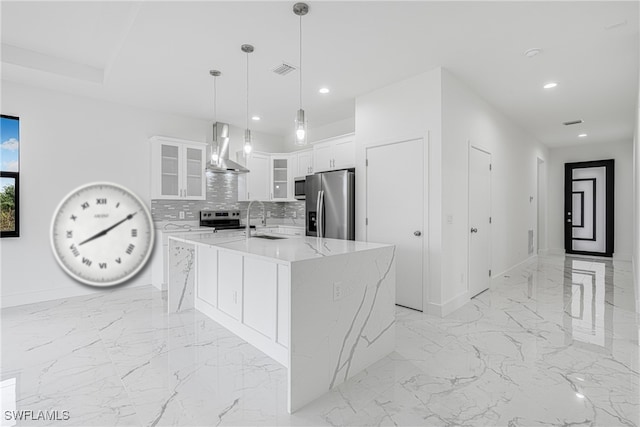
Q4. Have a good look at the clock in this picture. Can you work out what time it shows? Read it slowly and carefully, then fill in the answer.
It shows 8:10
